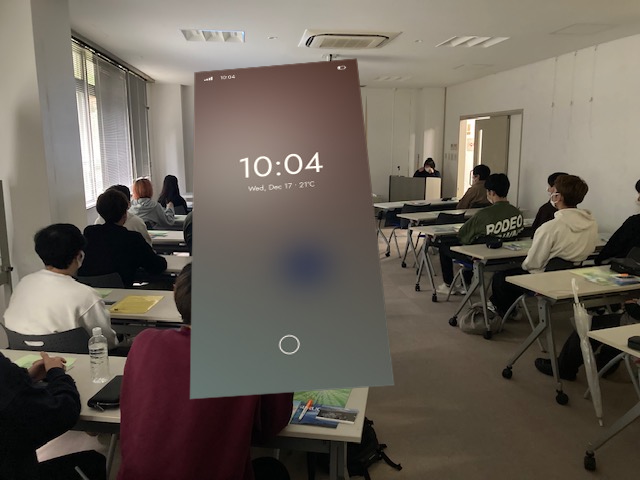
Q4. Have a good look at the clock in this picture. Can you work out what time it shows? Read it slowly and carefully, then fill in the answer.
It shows 10:04
